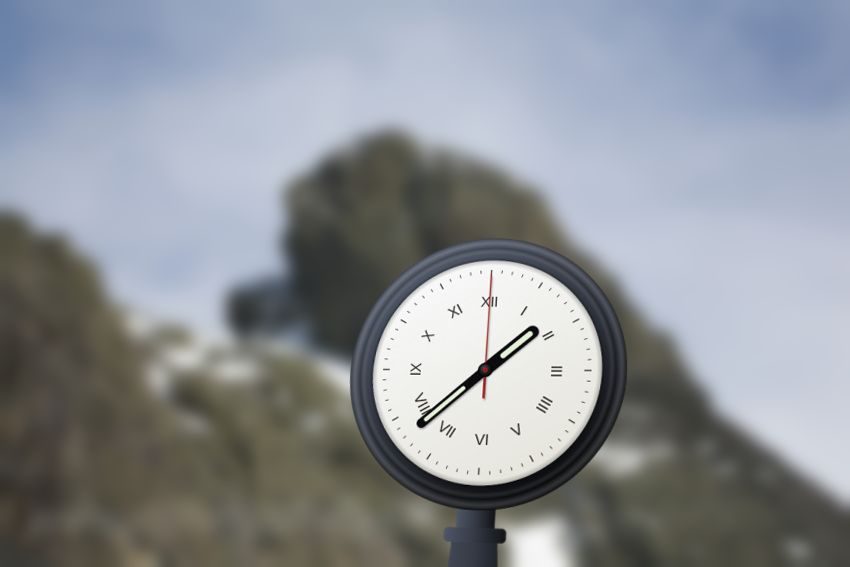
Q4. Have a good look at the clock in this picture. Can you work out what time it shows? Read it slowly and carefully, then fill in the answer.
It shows 1:38:00
